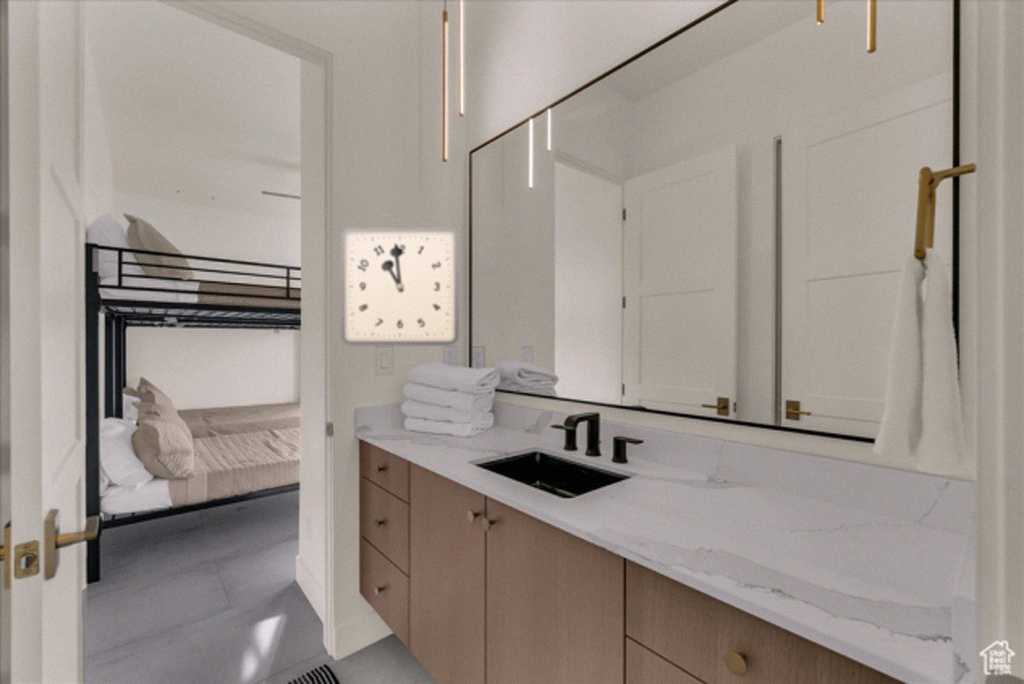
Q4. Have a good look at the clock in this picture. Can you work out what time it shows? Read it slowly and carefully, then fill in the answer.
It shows 10:59
